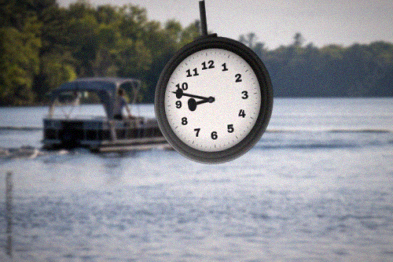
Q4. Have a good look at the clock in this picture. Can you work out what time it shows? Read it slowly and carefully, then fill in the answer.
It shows 8:48
